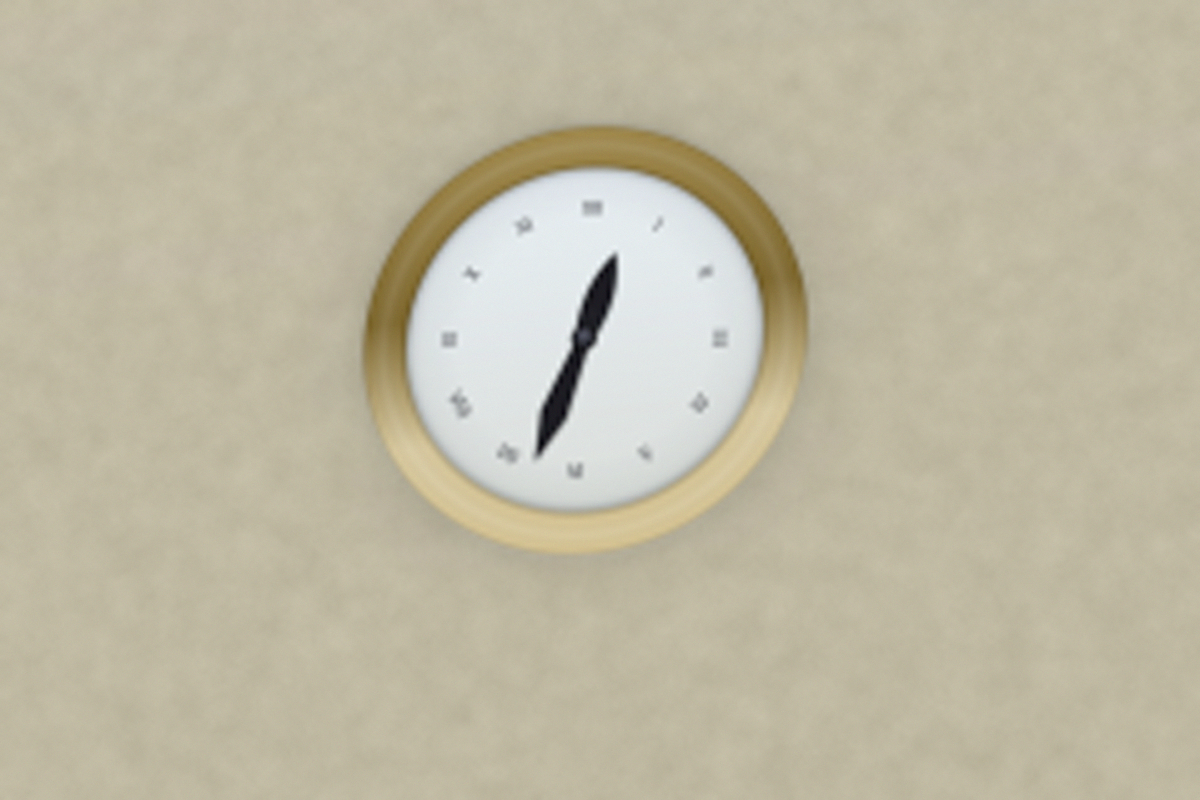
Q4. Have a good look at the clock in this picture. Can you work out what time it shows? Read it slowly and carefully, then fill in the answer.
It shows 12:33
